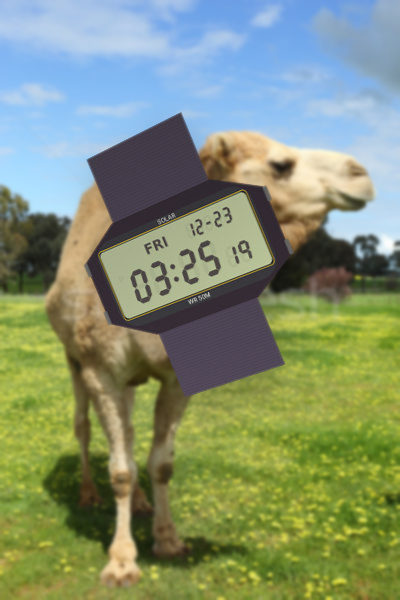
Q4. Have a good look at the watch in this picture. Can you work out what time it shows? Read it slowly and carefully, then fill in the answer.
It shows 3:25:19
